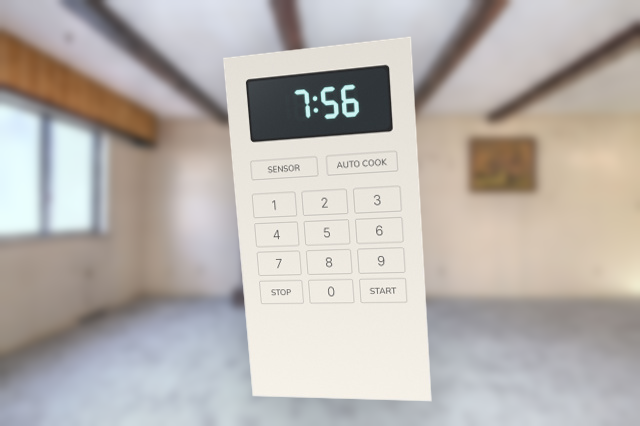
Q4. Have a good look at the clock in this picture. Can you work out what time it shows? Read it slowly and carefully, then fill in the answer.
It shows 7:56
